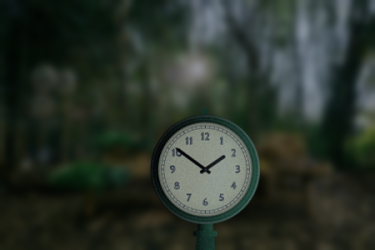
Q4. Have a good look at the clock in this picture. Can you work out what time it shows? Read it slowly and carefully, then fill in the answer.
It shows 1:51
